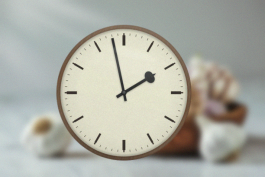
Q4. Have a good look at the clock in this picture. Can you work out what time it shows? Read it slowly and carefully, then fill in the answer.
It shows 1:58
